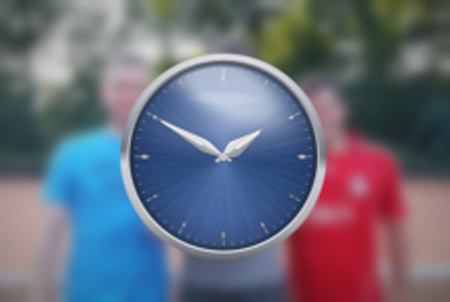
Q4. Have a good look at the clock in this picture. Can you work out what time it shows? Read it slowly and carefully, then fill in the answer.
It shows 1:50
